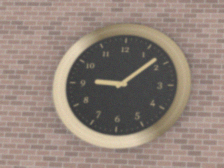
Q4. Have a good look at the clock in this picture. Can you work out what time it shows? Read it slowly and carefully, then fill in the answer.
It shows 9:08
